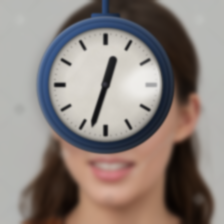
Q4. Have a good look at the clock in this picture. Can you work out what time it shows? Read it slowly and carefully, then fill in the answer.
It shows 12:33
